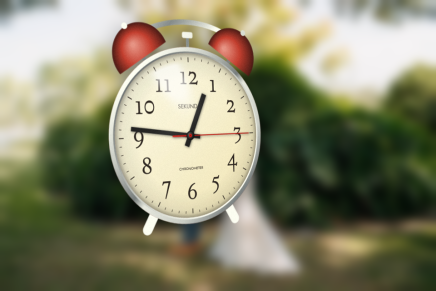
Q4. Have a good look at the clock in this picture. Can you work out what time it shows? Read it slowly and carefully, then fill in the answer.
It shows 12:46:15
